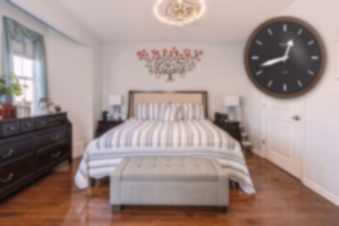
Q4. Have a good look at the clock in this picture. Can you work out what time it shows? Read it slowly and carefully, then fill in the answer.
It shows 12:42
